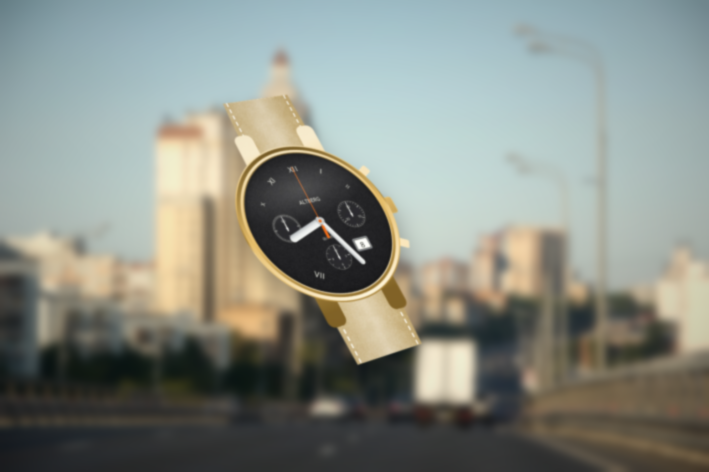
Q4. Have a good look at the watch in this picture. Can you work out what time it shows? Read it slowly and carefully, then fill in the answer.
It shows 8:26
